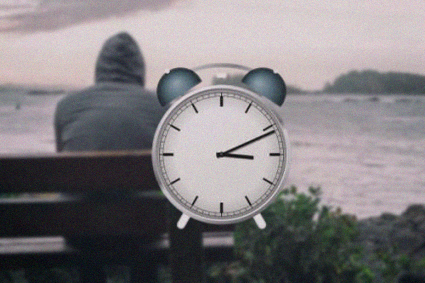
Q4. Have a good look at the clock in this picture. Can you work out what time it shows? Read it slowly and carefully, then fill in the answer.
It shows 3:11
